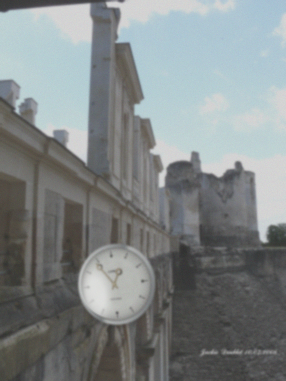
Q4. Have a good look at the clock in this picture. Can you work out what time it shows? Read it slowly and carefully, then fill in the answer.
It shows 12:54
